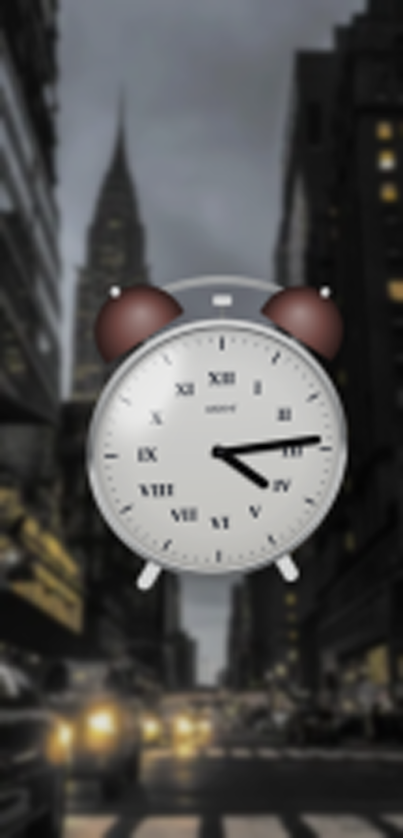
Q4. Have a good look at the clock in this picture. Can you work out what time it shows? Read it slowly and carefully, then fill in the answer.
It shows 4:14
